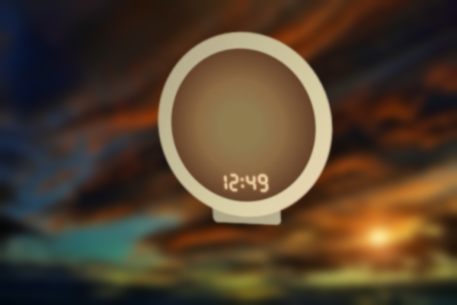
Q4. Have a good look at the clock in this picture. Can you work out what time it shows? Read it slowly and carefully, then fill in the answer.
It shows 12:49
